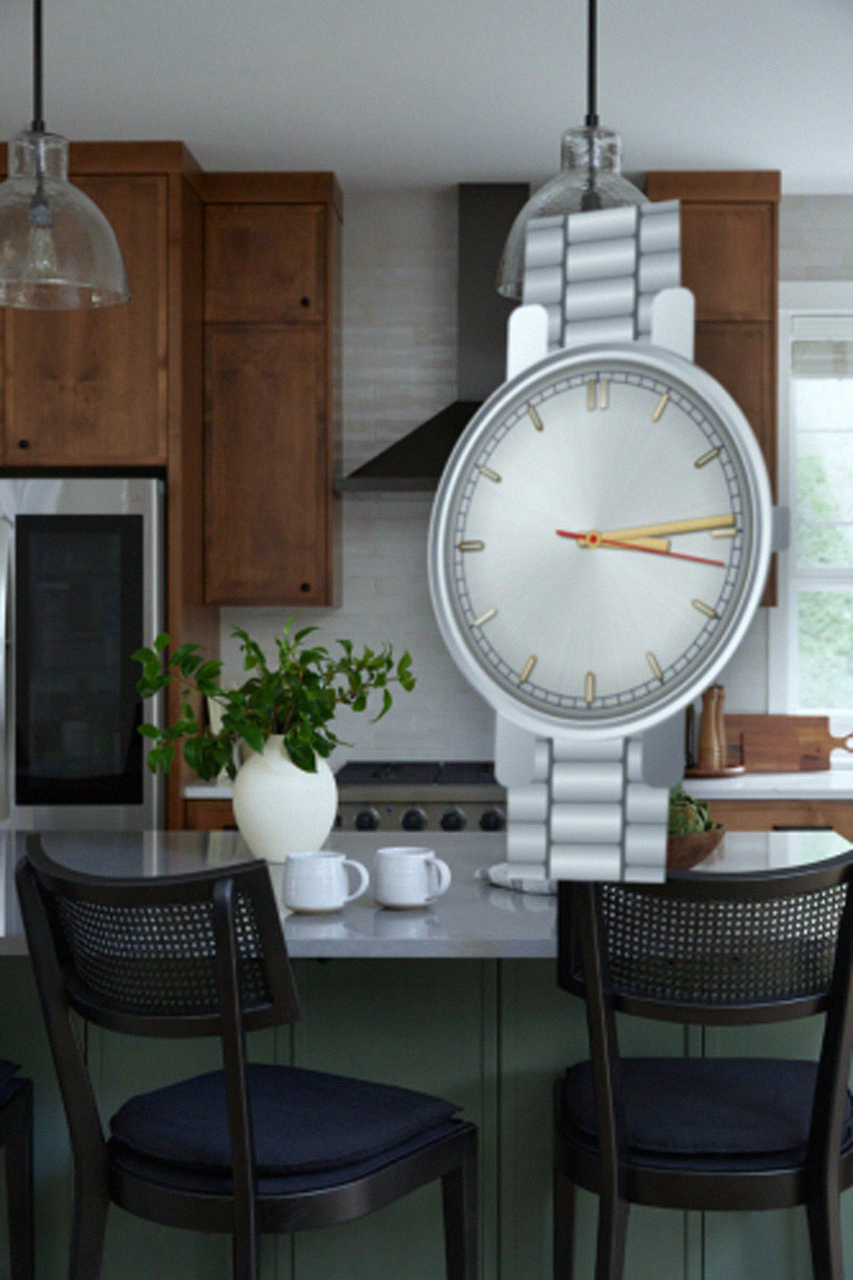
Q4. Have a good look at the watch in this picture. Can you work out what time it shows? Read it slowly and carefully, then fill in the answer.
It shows 3:14:17
